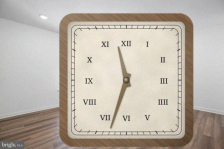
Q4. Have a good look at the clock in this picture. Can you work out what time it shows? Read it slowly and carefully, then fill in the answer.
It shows 11:33
